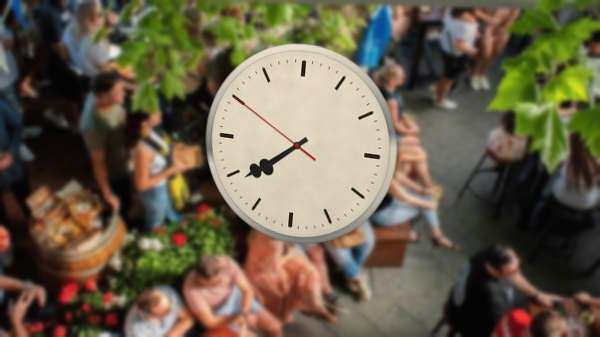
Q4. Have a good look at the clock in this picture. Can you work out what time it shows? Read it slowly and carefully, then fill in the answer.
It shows 7:38:50
